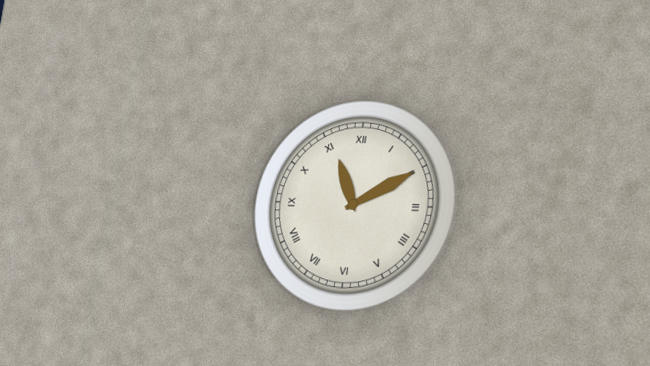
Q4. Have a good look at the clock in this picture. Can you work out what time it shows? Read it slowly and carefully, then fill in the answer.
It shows 11:10
